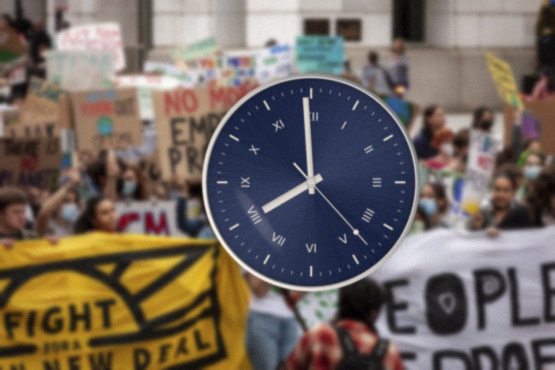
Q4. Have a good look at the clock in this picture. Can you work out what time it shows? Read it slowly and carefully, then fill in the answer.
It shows 7:59:23
